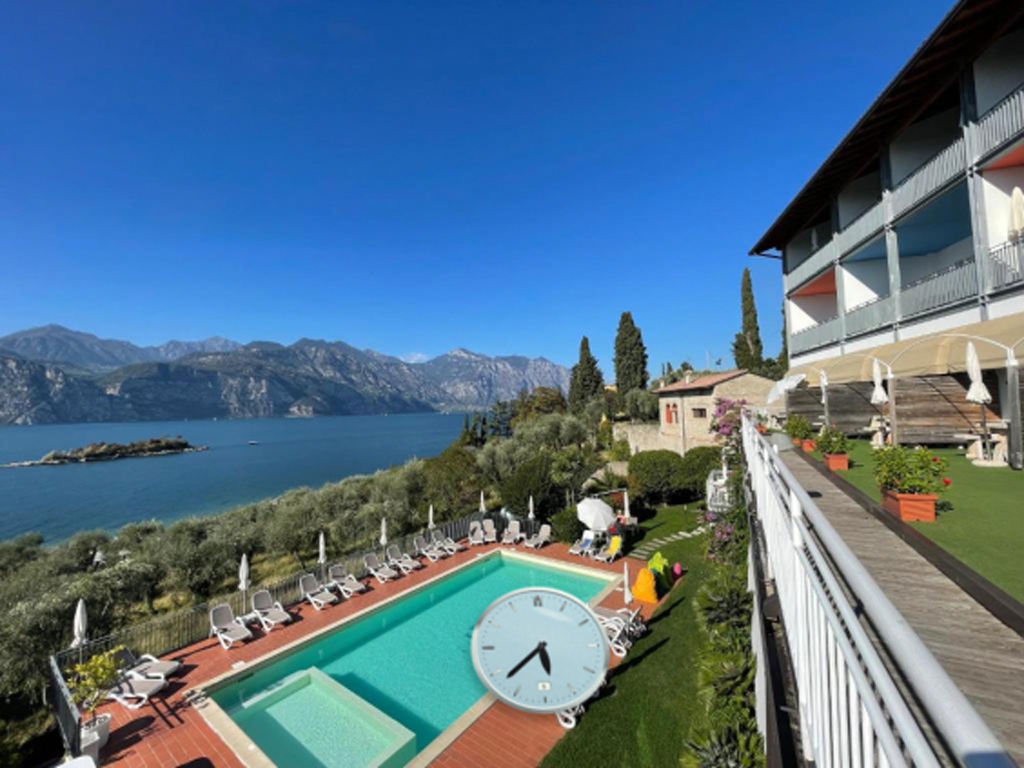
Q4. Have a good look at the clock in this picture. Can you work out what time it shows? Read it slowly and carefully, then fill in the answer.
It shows 5:38
